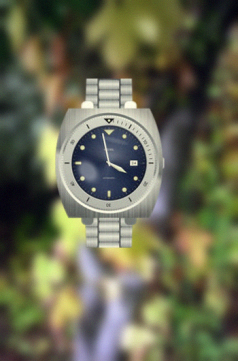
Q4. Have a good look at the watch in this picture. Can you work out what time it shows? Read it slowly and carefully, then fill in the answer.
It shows 3:58
